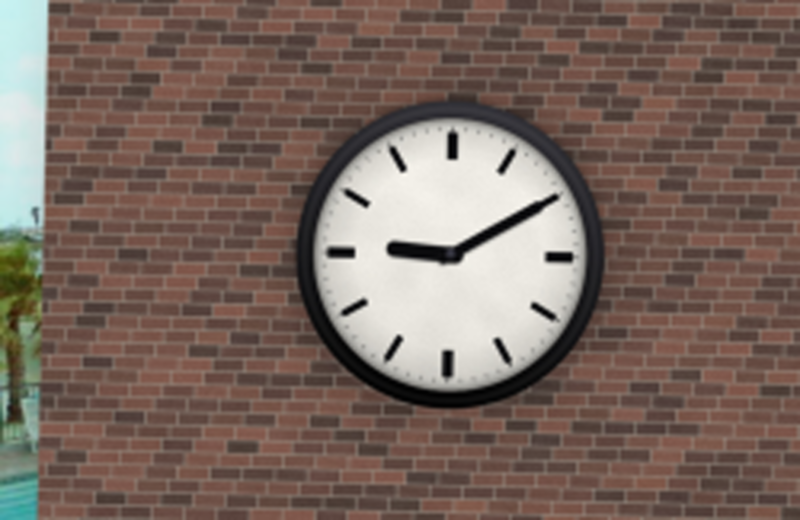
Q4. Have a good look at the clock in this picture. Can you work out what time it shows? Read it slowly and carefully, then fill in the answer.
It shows 9:10
